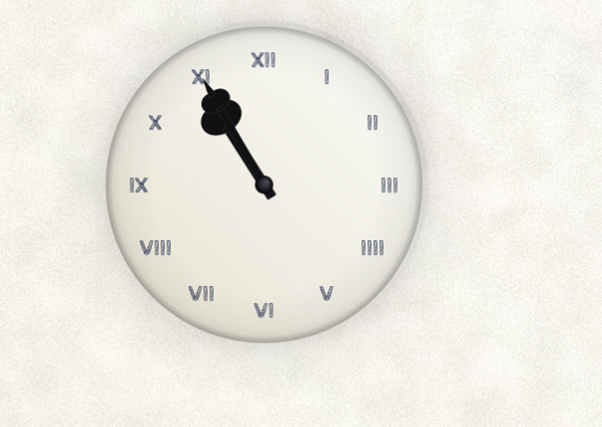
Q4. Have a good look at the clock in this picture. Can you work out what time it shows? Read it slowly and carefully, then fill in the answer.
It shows 10:55
